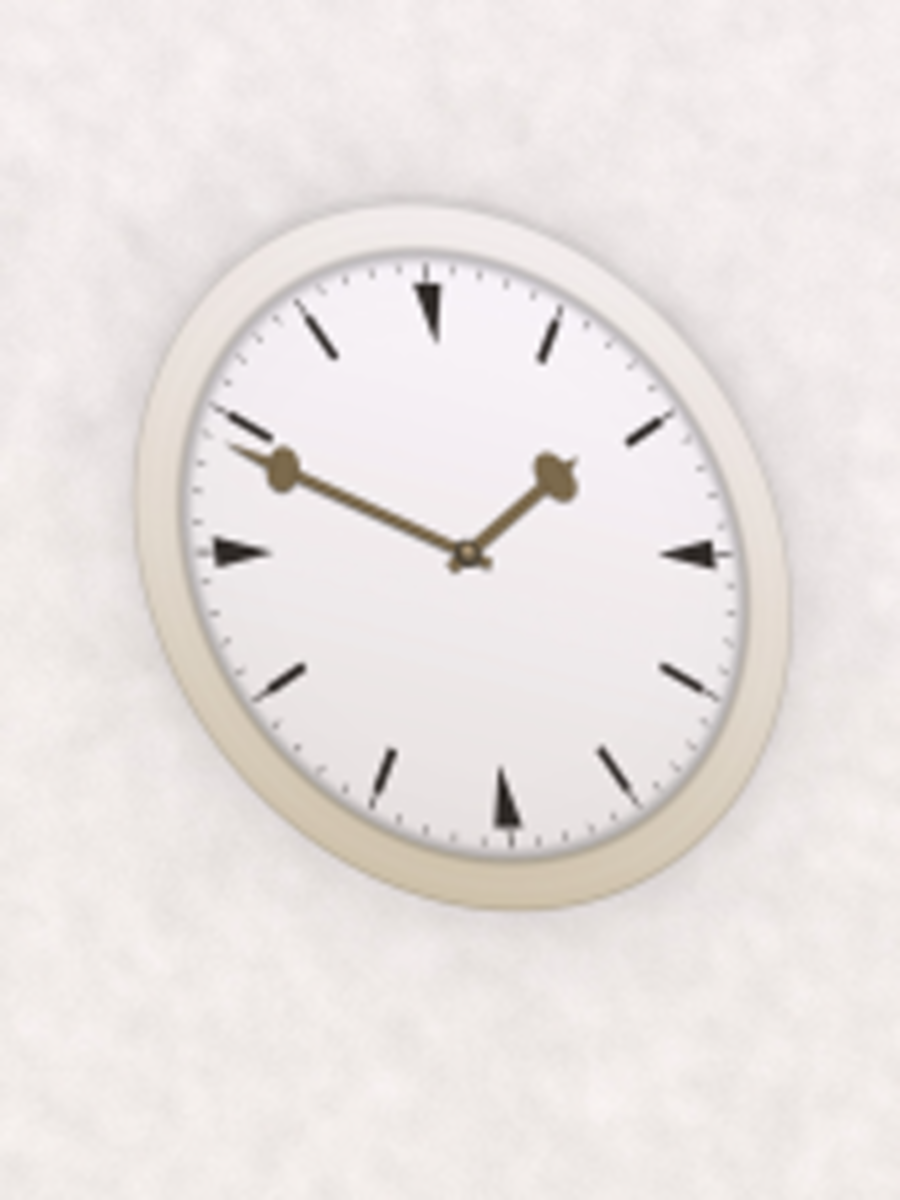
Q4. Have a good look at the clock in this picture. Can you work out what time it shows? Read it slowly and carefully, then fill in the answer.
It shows 1:49
